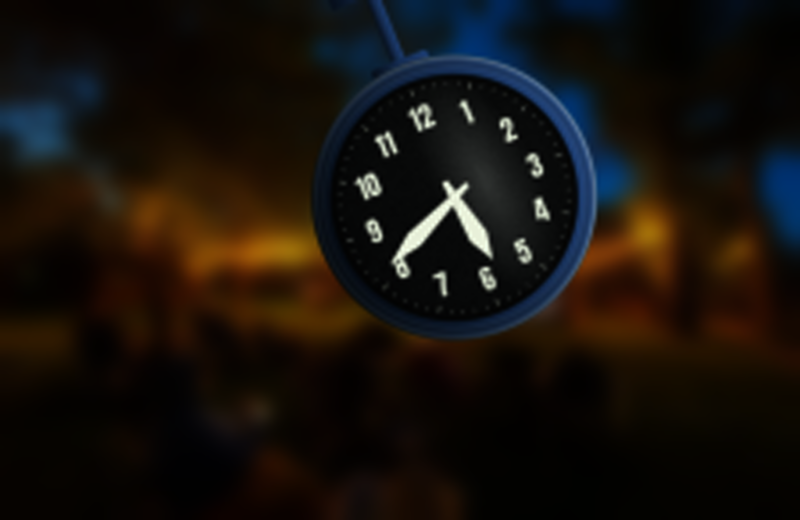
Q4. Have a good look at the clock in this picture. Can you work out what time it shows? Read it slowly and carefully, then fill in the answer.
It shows 5:41
